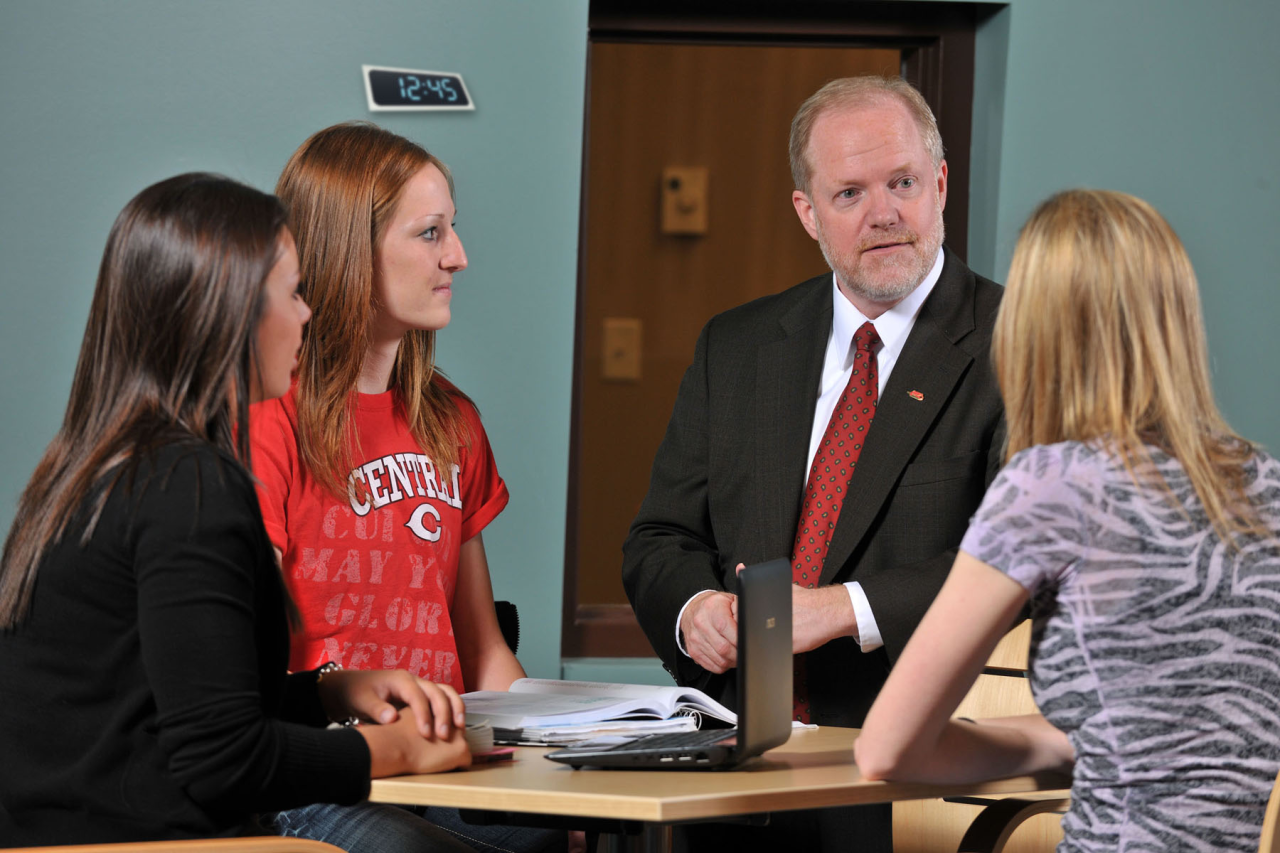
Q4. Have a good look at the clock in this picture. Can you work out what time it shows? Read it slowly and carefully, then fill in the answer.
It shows 12:45
